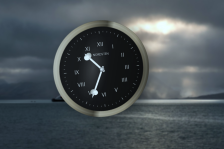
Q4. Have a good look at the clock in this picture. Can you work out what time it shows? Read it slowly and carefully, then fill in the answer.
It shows 10:34
